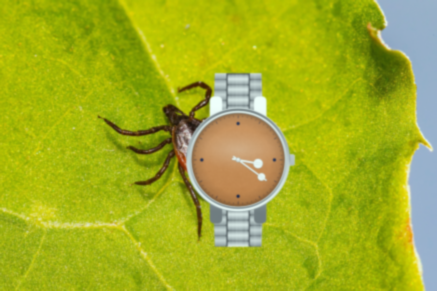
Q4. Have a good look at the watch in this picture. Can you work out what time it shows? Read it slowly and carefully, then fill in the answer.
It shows 3:21
